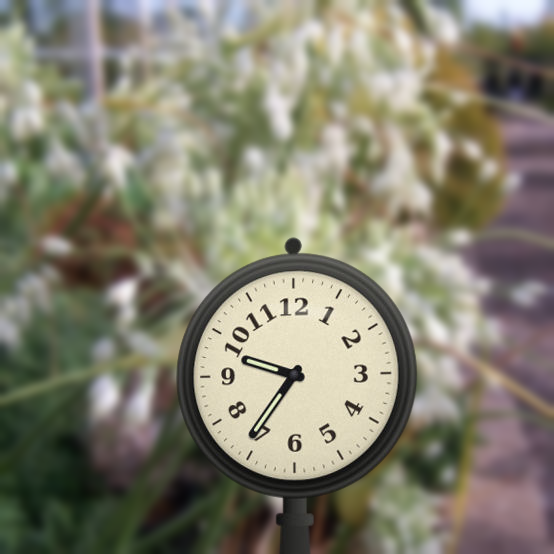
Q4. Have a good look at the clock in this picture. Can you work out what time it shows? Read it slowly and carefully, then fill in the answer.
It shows 9:36
